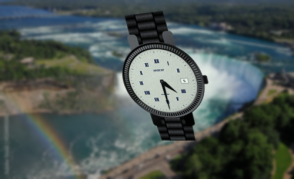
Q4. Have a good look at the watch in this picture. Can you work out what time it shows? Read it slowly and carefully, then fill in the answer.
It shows 4:30
